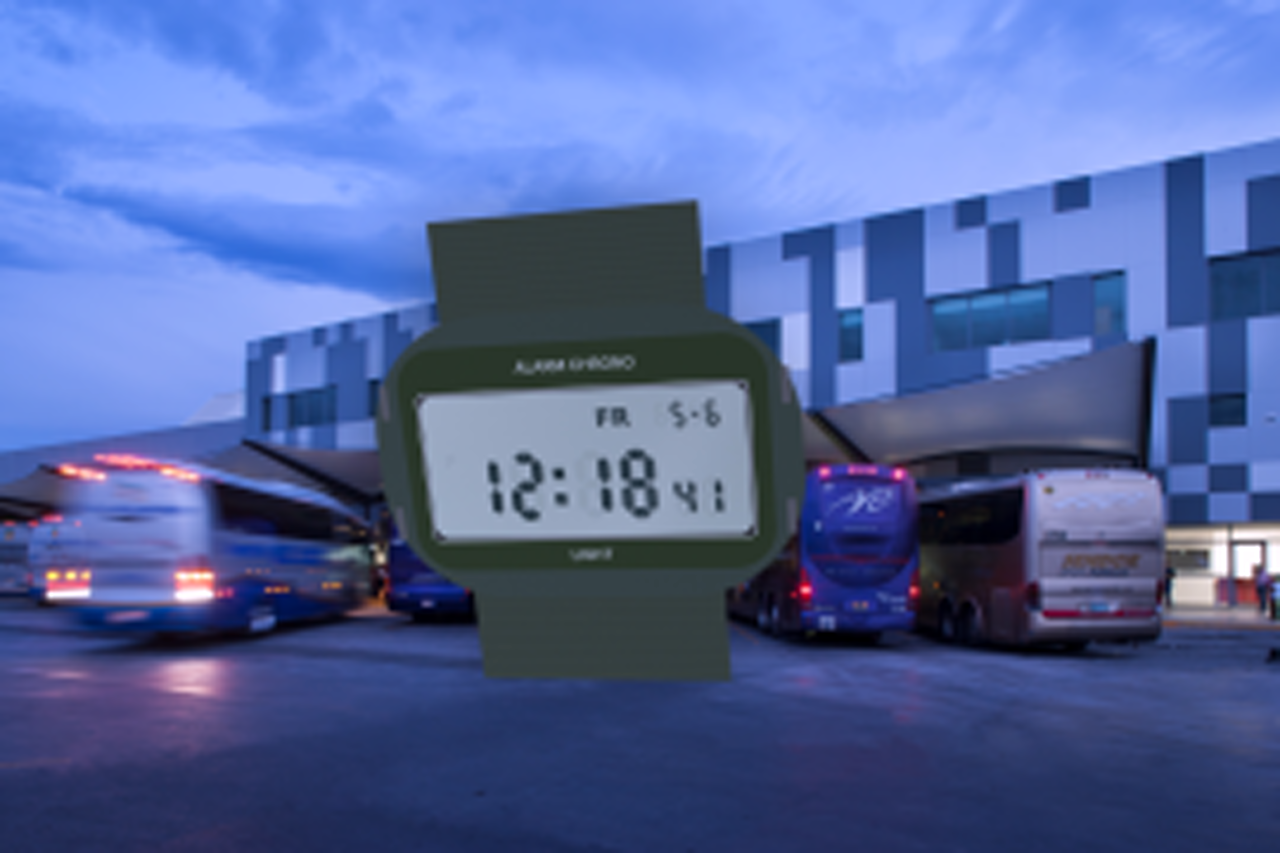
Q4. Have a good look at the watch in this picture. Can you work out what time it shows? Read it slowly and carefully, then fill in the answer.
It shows 12:18:41
